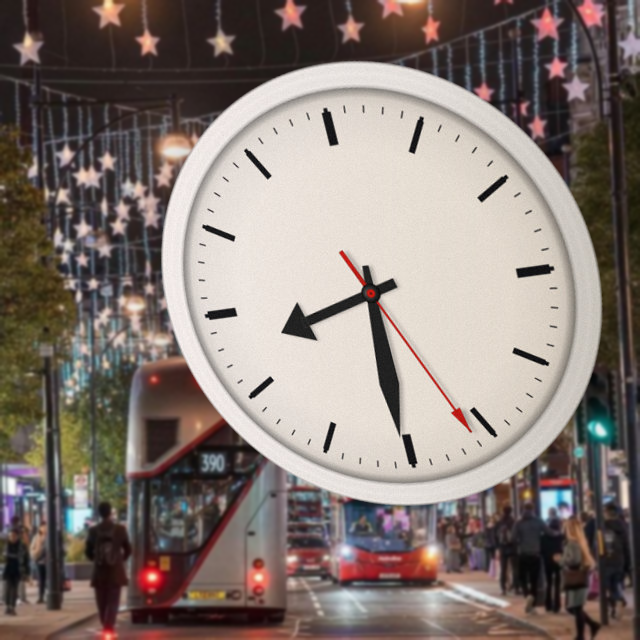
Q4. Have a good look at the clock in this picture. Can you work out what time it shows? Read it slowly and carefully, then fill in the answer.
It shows 8:30:26
